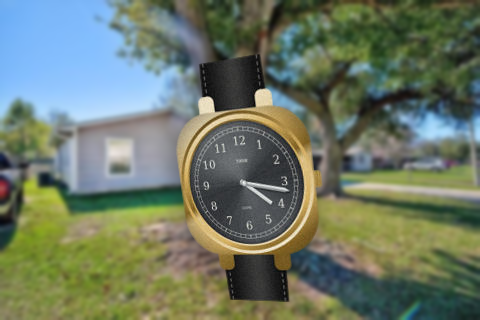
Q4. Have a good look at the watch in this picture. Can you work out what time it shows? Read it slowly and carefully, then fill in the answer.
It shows 4:17
